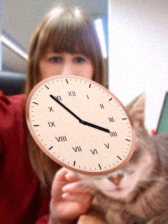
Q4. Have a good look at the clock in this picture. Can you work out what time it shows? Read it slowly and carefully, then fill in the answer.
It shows 3:54
